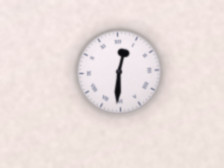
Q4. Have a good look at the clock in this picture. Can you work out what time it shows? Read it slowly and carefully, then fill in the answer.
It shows 12:31
